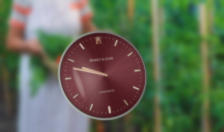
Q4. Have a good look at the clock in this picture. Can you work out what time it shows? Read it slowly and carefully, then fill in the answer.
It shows 9:48
